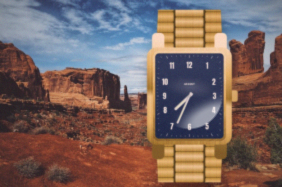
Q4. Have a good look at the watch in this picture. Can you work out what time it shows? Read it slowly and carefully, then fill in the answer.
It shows 7:34
